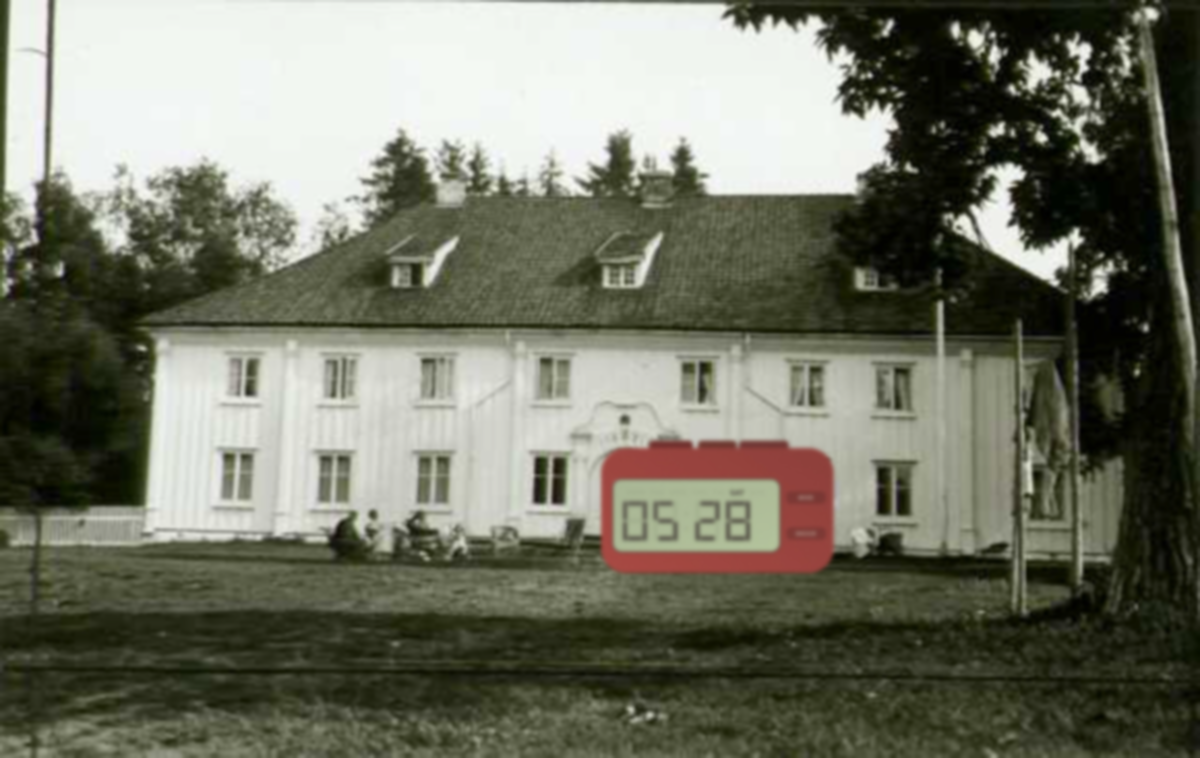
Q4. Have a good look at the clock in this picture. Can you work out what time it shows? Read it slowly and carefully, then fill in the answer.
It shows 5:28
